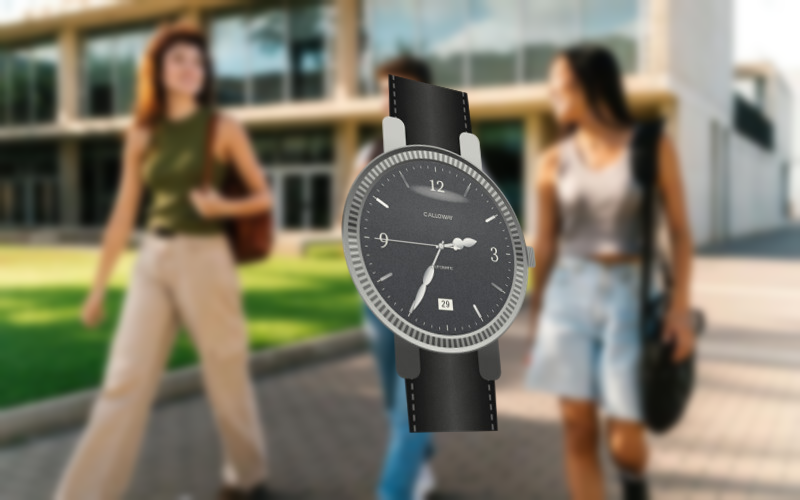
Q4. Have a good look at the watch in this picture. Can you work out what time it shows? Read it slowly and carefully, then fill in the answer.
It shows 2:34:45
